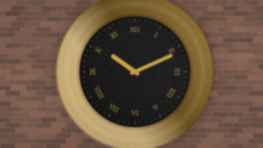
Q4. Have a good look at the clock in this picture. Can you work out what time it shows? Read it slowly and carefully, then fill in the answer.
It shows 10:11
